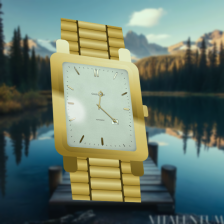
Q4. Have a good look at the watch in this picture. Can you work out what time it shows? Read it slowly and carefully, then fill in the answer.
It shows 12:22
